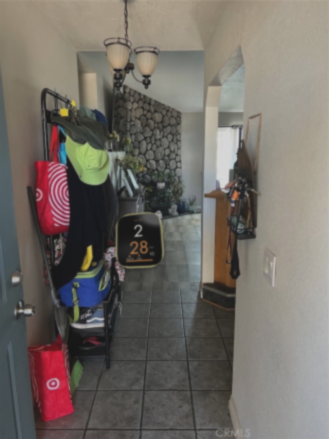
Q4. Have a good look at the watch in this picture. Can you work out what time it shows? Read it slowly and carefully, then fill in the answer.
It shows 2:28
